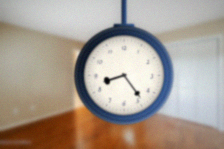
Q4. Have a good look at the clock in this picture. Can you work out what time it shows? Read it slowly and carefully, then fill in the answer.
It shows 8:24
